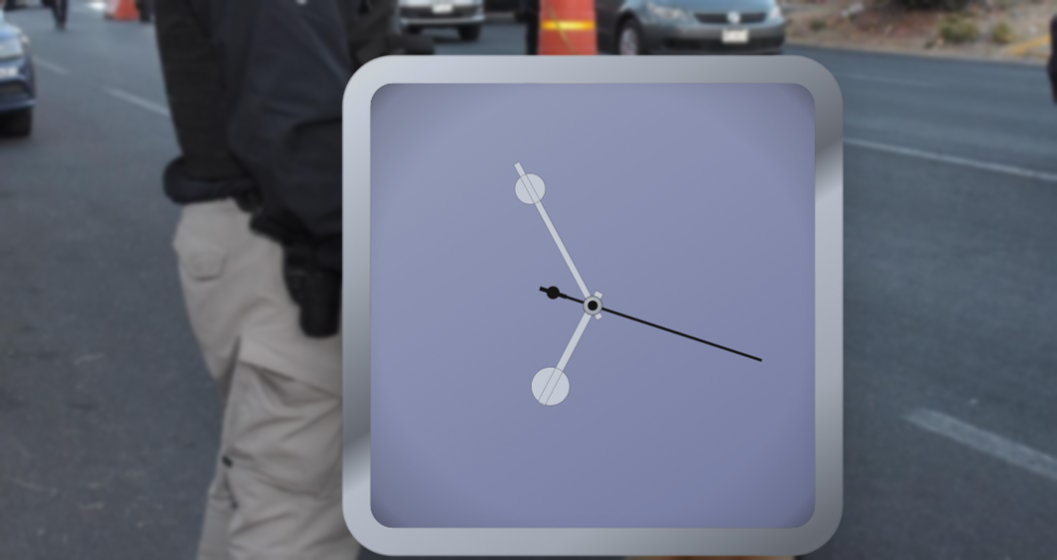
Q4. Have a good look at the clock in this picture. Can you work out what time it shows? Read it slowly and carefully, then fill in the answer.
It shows 6:55:18
